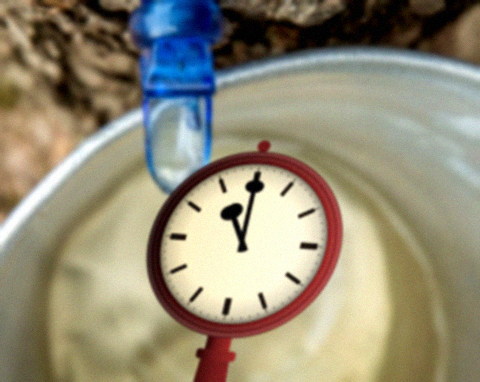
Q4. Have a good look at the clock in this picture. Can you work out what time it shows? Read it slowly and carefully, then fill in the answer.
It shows 11:00
